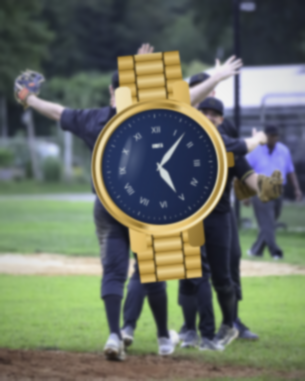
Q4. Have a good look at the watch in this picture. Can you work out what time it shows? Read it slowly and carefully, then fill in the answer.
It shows 5:07
